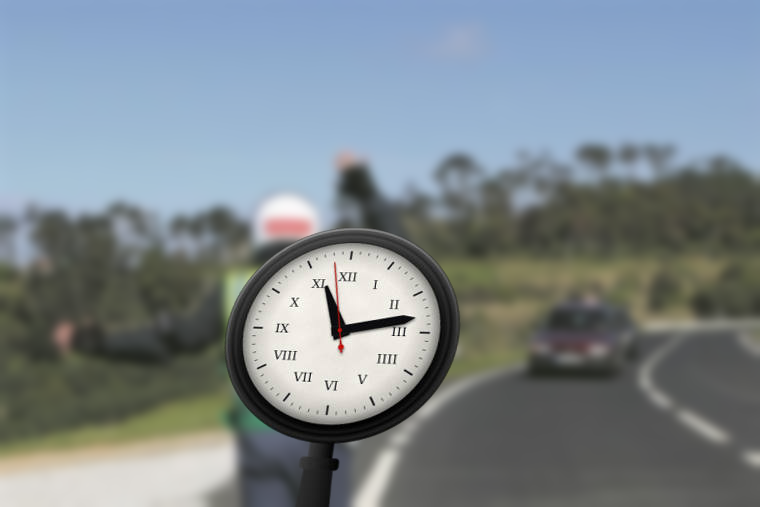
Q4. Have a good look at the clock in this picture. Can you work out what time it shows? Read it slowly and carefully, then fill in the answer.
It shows 11:12:58
